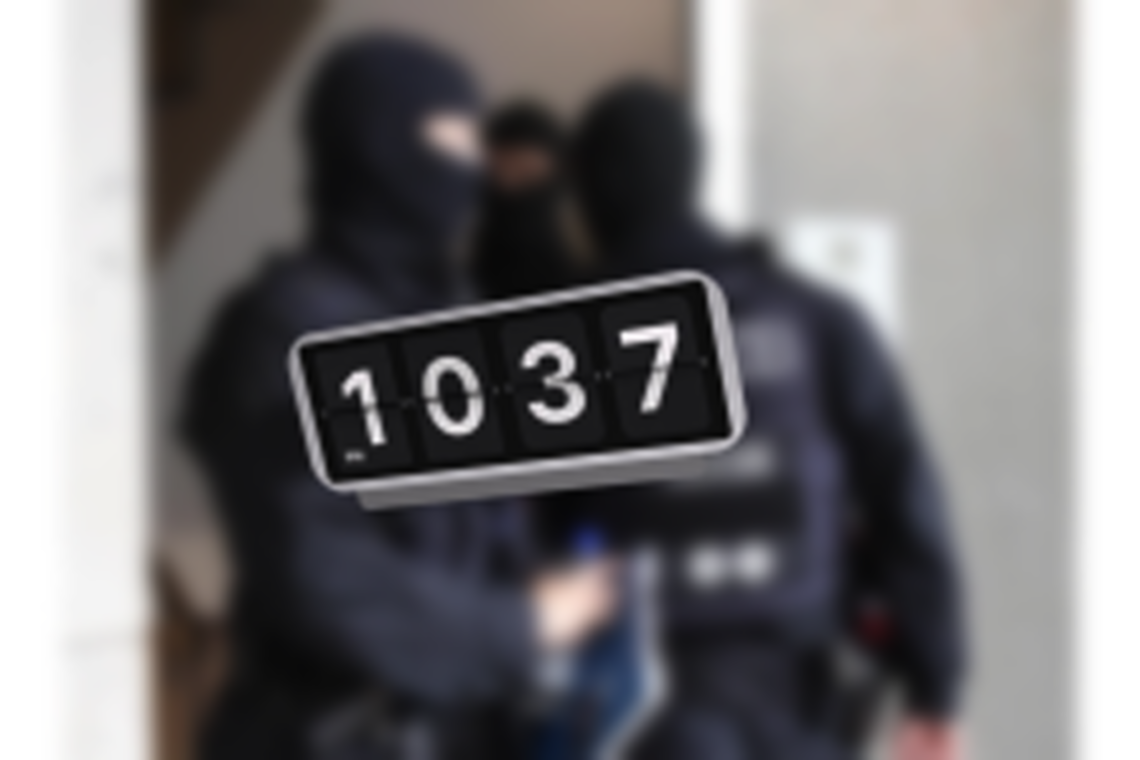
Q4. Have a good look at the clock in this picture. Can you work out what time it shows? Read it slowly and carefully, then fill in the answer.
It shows 10:37
